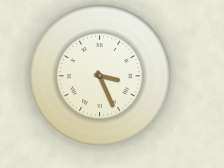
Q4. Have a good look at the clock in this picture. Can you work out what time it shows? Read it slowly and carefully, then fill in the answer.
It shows 3:26
